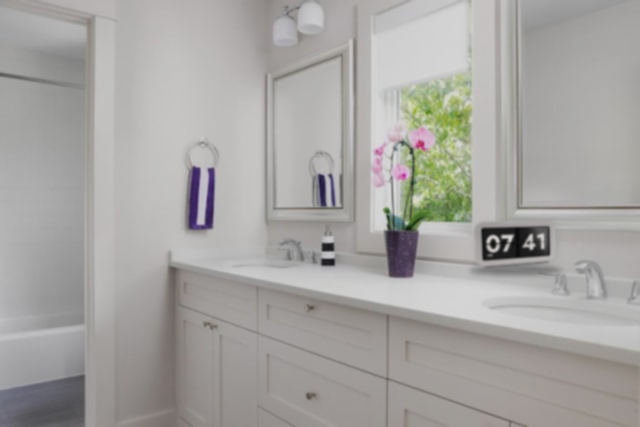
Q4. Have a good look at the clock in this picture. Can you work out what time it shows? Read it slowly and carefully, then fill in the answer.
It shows 7:41
